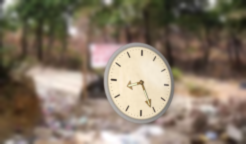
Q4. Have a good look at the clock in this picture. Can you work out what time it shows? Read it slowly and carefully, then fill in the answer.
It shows 8:26
